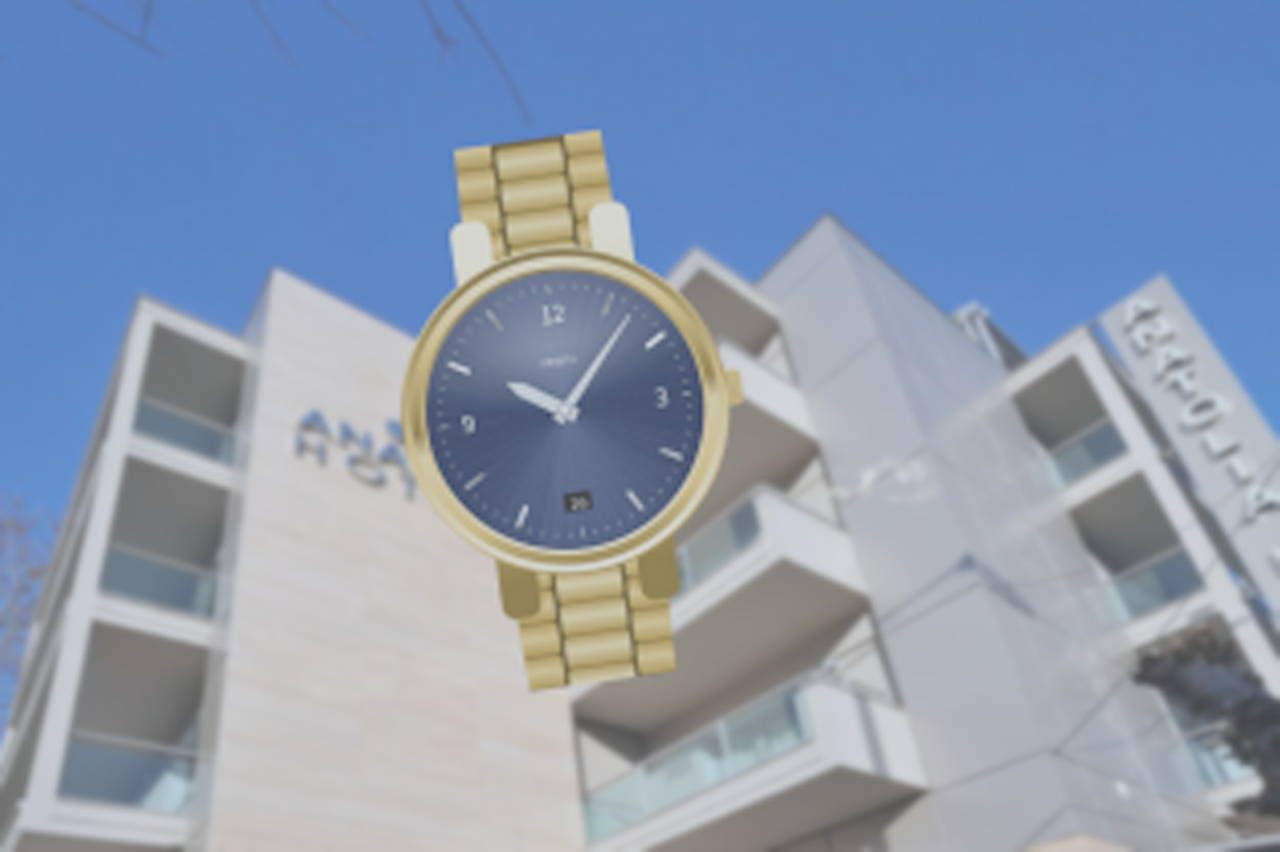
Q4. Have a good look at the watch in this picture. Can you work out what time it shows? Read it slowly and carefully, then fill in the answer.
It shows 10:07
